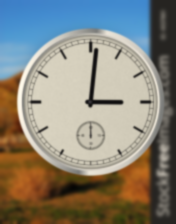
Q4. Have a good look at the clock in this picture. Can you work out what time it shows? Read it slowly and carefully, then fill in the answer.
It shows 3:01
